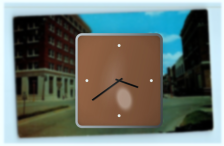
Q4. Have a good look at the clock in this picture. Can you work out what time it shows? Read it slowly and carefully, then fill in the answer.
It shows 3:39
